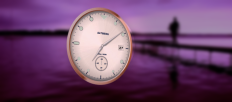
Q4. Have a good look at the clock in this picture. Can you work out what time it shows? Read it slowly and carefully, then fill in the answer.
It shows 7:09
